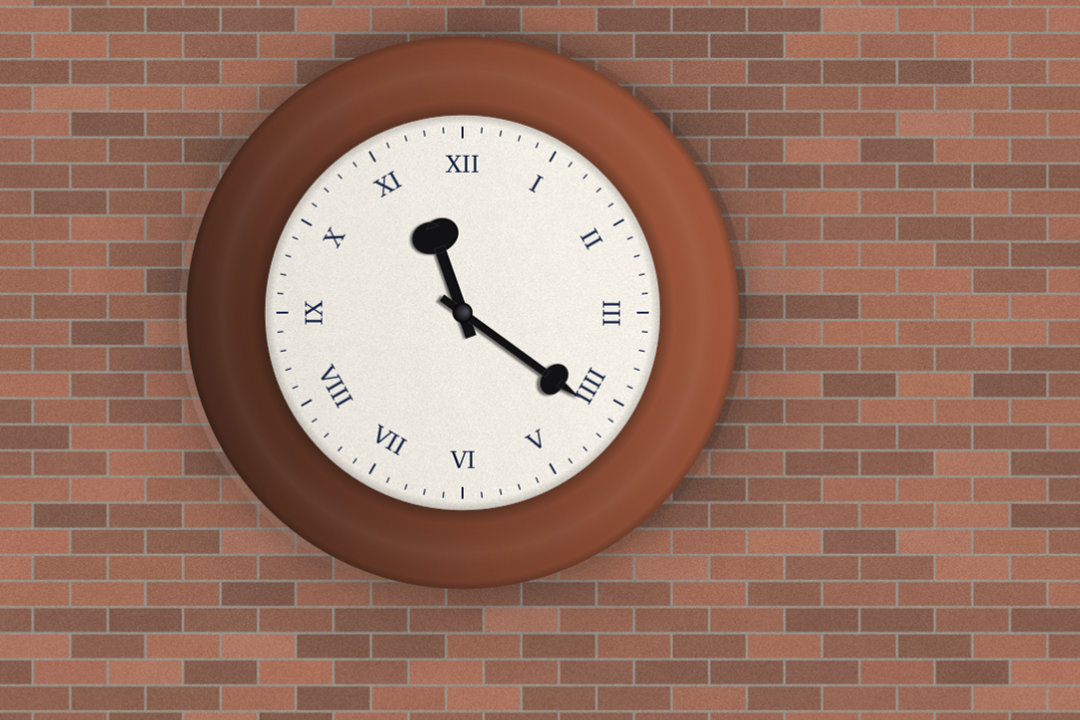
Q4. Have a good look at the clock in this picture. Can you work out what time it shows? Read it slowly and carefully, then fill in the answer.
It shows 11:21
